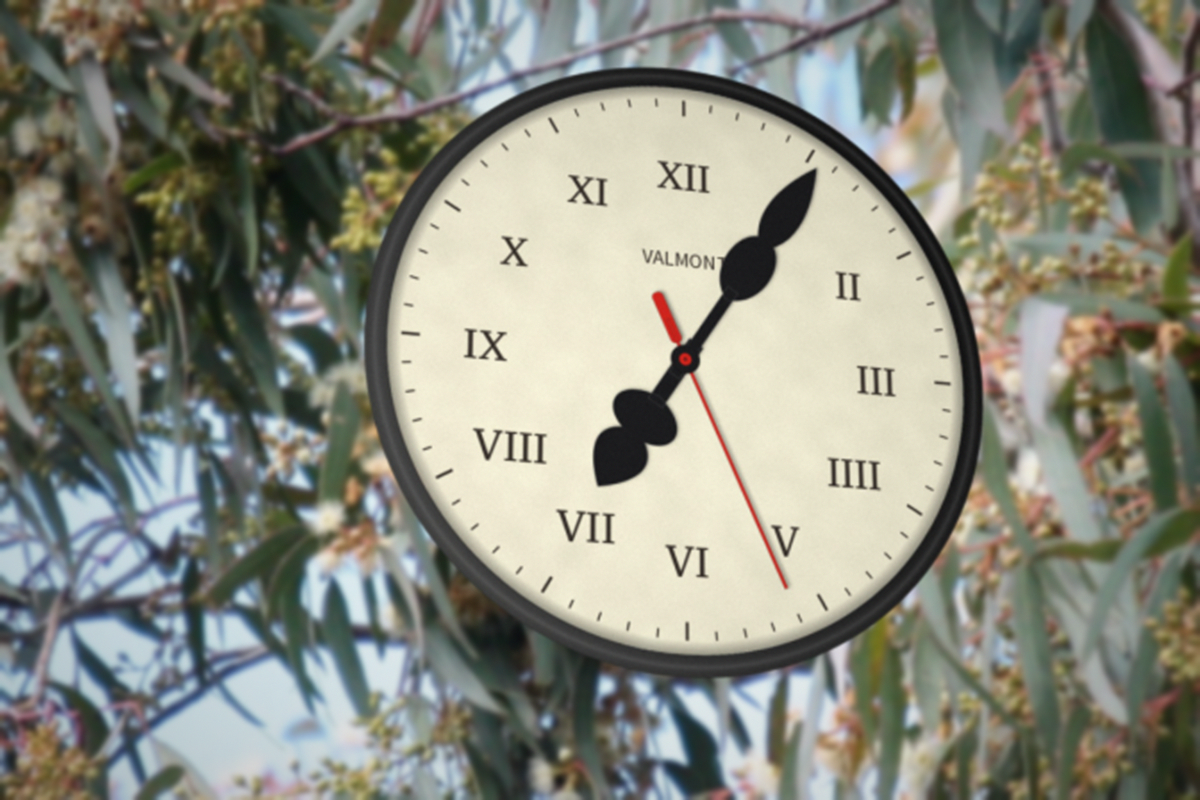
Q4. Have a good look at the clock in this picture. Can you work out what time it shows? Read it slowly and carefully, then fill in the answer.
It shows 7:05:26
